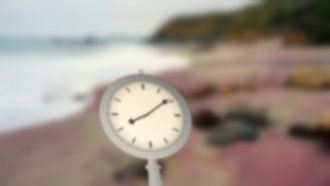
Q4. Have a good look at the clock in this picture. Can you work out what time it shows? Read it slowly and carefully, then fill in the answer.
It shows 8:09
